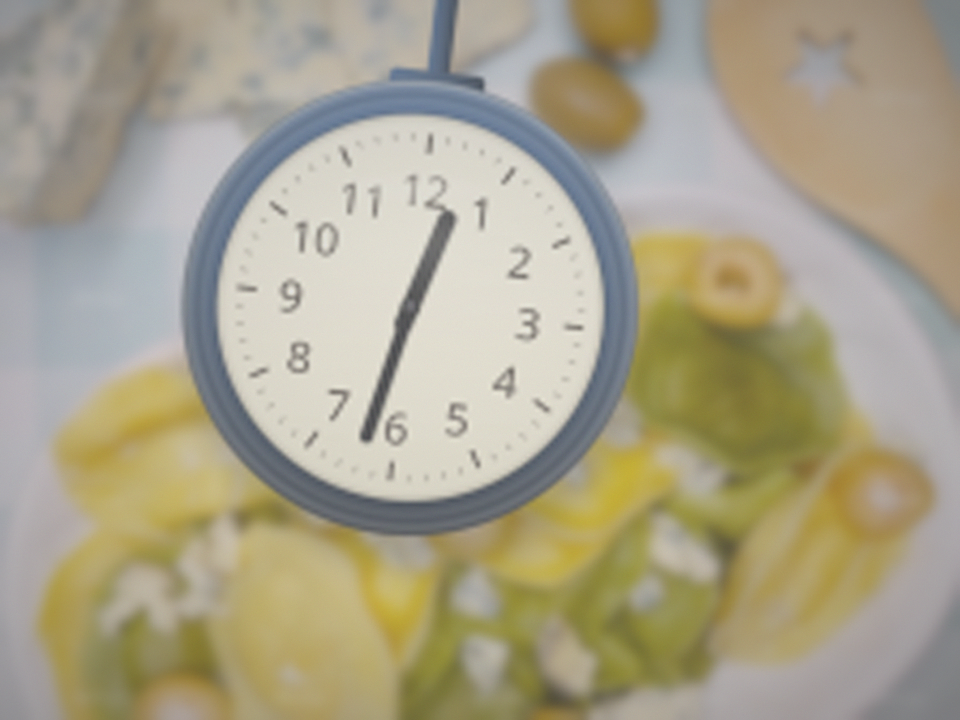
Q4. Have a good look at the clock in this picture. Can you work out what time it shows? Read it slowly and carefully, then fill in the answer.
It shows 12:32
